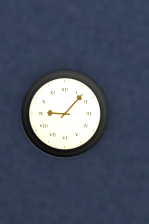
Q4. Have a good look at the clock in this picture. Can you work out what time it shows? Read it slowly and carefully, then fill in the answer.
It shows 9:07
